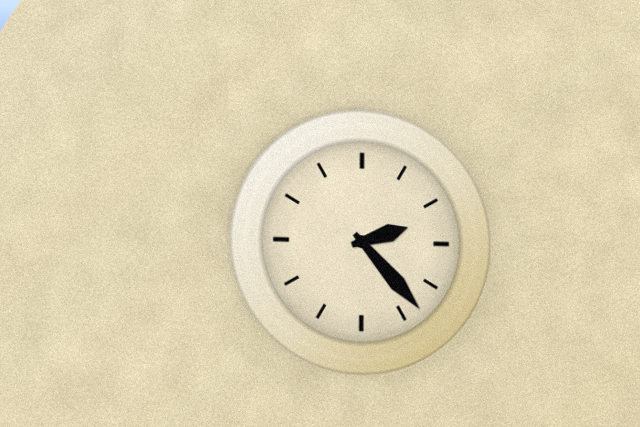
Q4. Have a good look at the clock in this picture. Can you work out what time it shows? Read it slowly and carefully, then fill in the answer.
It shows 2:23
